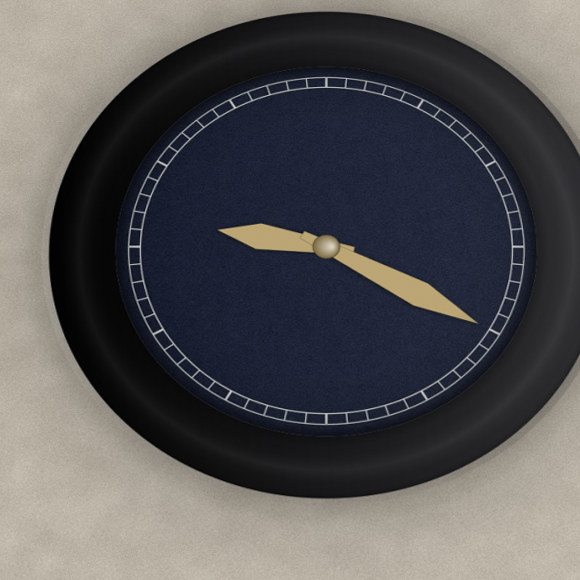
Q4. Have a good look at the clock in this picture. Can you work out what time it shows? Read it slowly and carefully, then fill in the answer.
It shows 9:20
